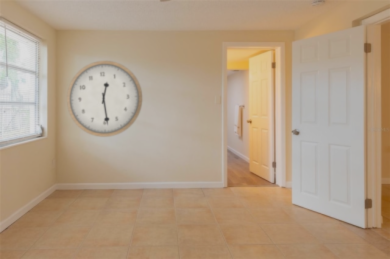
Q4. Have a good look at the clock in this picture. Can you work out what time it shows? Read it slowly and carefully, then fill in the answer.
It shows 12:29
